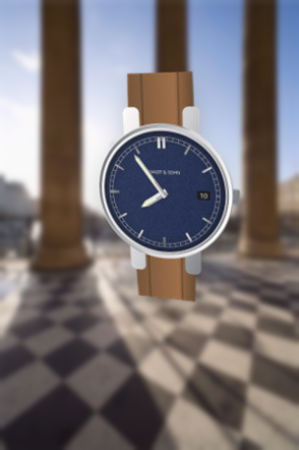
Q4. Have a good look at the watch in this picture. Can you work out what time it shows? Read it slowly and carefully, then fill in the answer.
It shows 7:54
